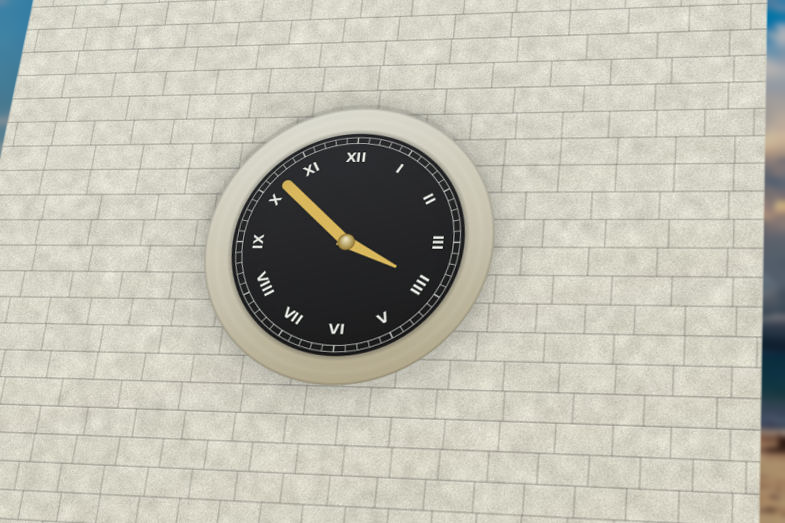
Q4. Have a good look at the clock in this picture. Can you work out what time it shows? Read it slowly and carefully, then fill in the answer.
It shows 3:52
